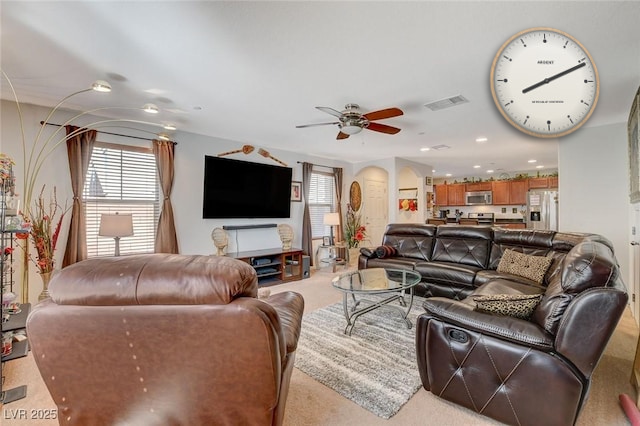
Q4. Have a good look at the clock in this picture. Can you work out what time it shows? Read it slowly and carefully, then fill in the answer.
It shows 8:11
